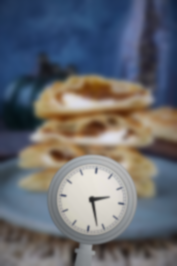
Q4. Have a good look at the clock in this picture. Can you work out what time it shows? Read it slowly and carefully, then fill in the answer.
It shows 2:27
